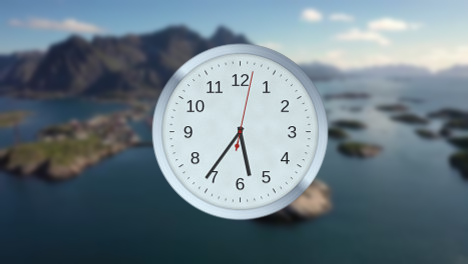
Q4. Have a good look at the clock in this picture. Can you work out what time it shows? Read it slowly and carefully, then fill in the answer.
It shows 5:36:02
